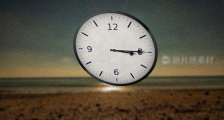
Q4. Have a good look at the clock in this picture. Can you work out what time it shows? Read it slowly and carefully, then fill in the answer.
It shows 3:15
